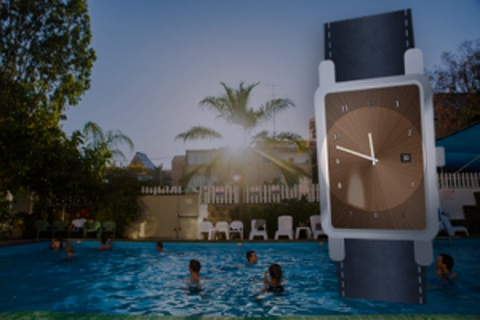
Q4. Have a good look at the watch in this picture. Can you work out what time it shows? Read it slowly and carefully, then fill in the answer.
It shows 11:48
